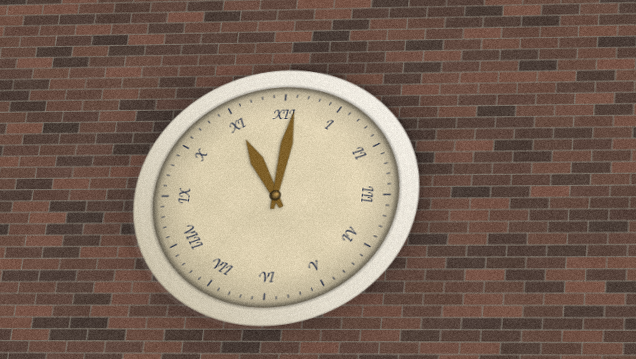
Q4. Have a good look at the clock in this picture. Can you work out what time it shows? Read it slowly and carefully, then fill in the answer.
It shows 11:01
